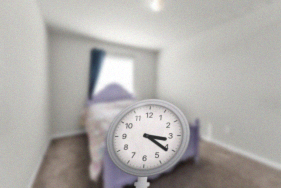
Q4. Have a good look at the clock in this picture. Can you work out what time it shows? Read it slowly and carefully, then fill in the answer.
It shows 3:21
